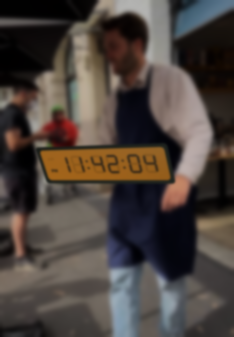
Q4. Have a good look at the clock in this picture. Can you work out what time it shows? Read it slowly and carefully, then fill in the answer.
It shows 11:42:04
